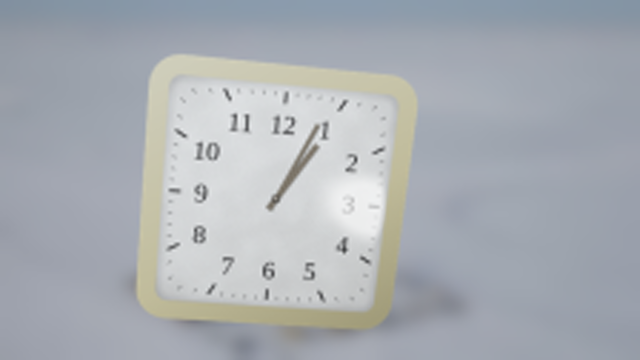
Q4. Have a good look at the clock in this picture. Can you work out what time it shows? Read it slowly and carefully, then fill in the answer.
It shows 1:04
